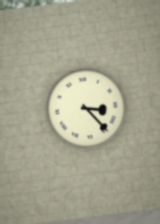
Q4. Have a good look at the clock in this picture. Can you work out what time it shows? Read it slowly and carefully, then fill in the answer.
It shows 3:24
